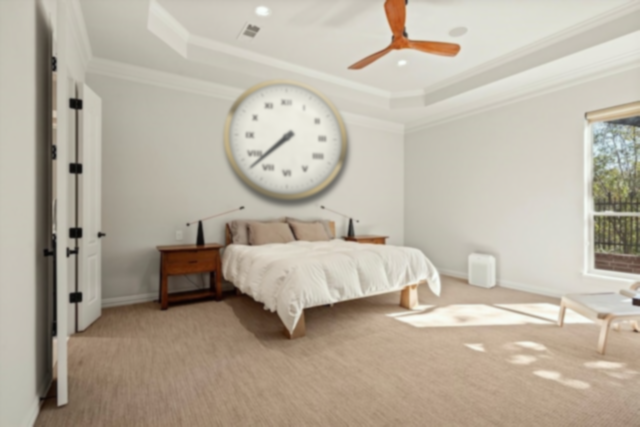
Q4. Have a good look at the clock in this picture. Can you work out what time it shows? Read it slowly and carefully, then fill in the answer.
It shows 7:38
